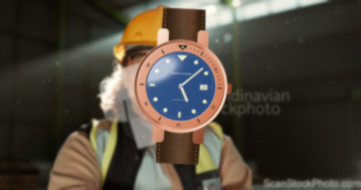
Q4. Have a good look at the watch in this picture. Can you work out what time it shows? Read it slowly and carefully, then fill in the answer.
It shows 5:08
